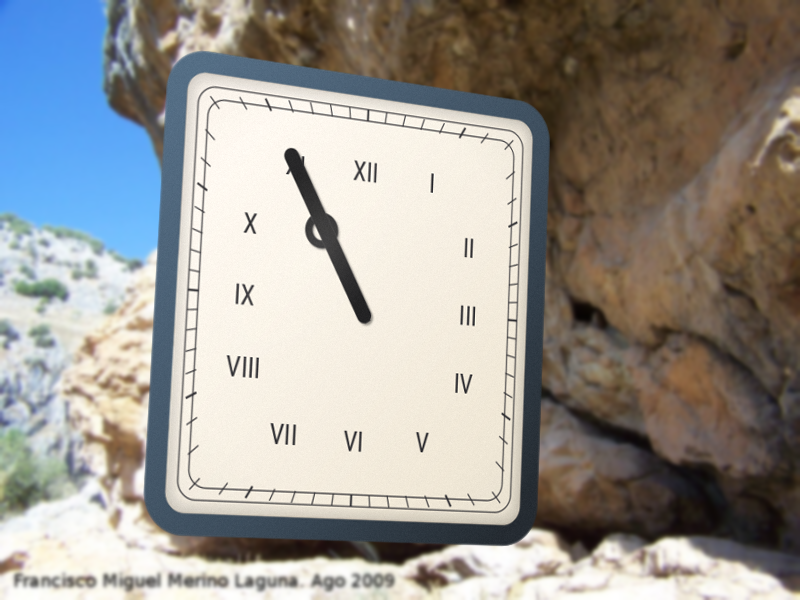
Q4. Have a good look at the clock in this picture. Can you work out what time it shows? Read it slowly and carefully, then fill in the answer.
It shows 10:55
